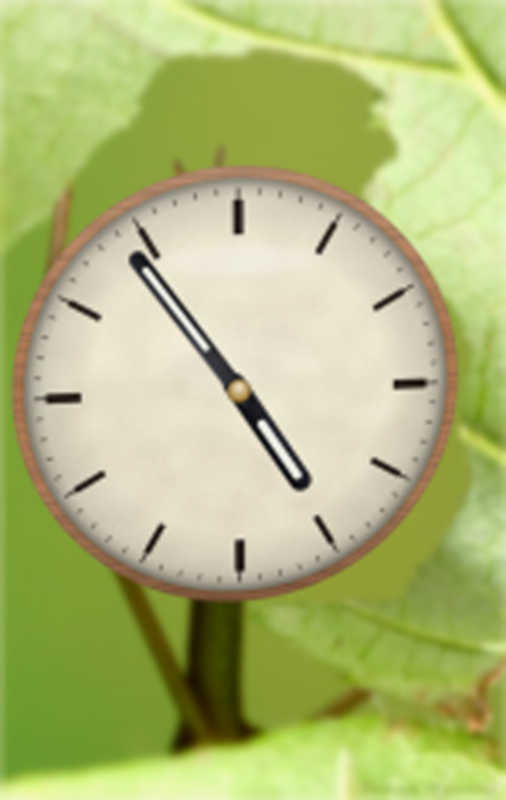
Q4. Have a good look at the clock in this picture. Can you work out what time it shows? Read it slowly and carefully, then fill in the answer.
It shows 4:54
